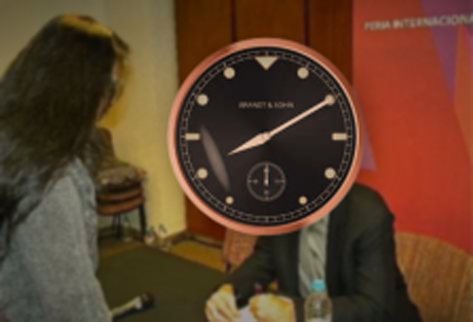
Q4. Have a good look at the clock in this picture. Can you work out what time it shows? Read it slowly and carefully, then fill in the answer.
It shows 8:10
